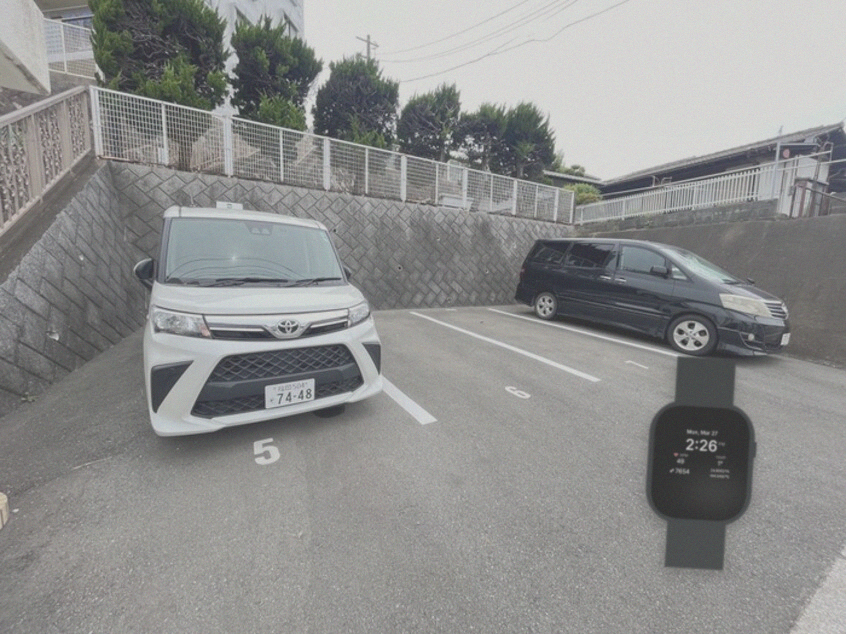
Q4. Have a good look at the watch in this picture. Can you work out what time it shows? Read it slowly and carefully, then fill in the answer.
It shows 2:26
